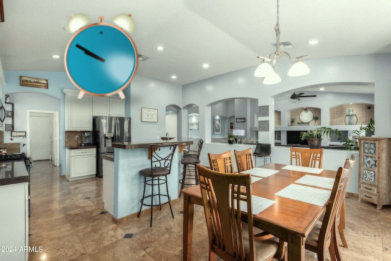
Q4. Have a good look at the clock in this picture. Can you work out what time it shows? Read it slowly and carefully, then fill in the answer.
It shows 9:50
